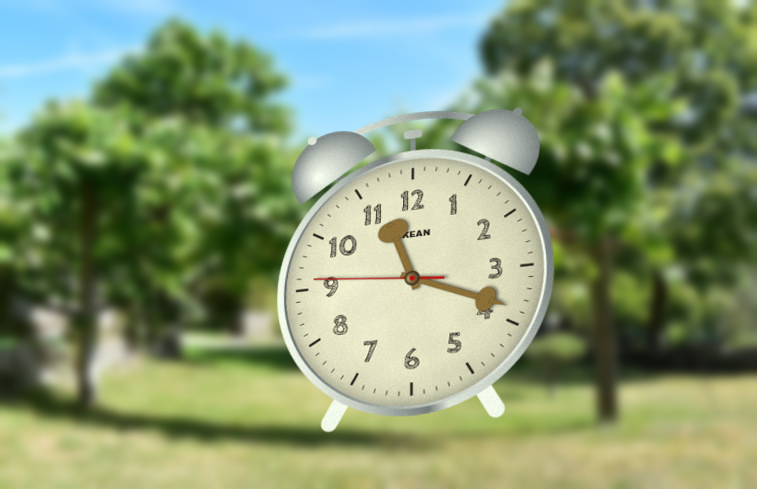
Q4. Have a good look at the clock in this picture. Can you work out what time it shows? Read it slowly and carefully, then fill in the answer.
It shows 11:18:46
